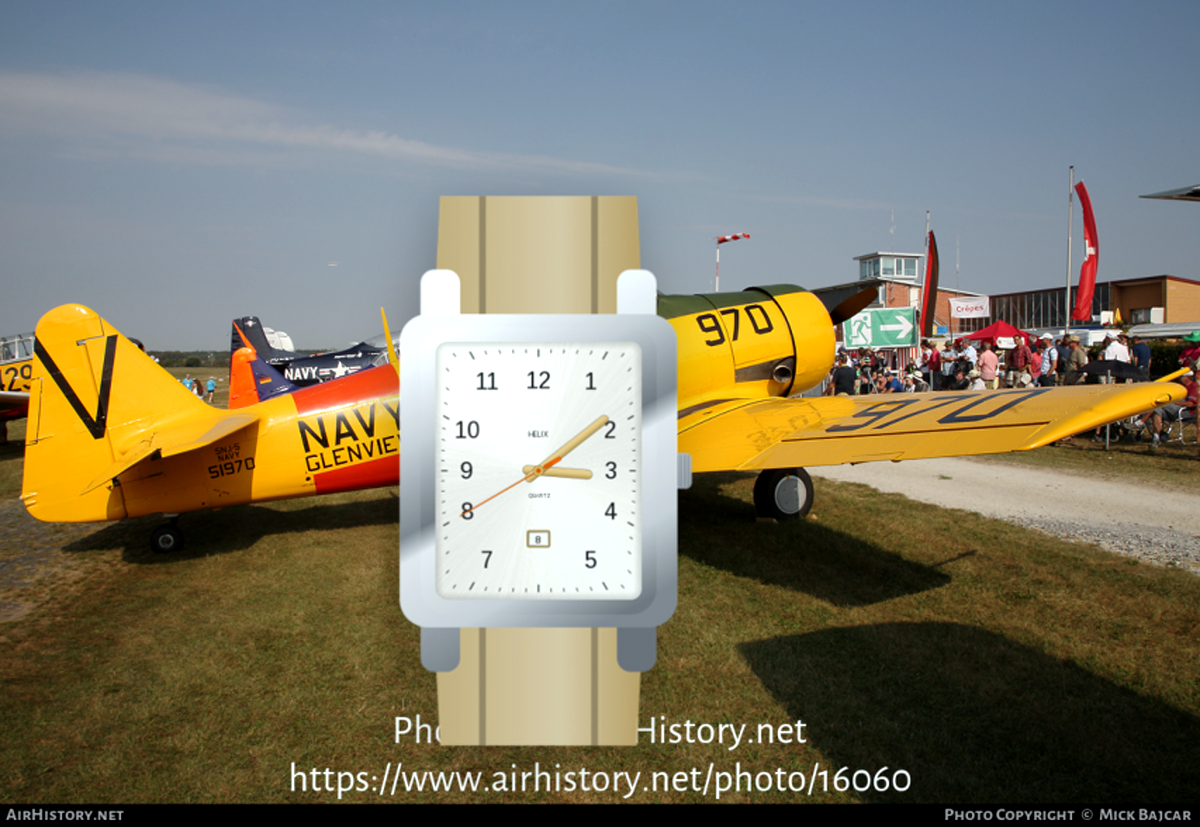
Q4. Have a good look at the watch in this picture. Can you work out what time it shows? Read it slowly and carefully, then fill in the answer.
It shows 3:08:40
